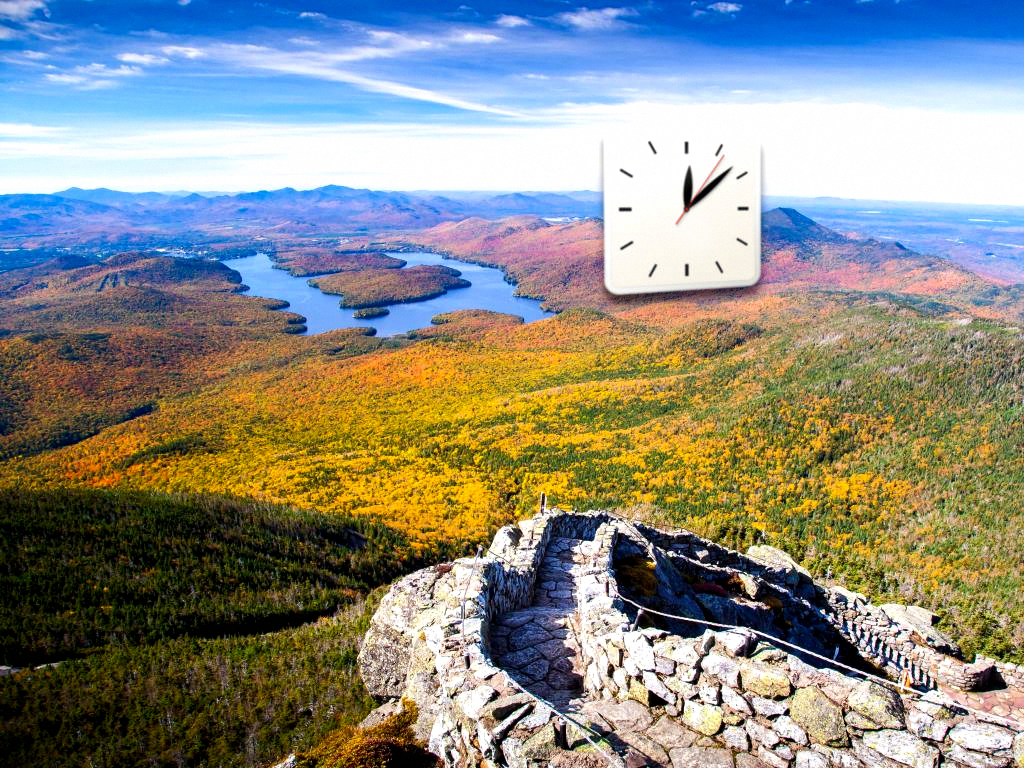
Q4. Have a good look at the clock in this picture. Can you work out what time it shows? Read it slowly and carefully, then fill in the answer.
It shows 12:08:06
